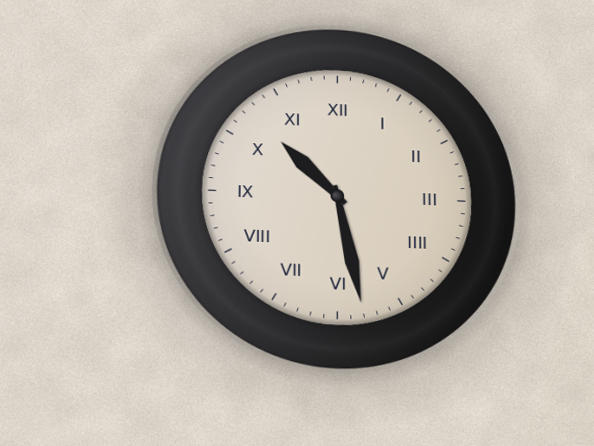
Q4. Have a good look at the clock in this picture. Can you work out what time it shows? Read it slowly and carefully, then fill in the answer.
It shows 10:28
